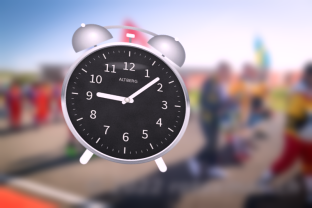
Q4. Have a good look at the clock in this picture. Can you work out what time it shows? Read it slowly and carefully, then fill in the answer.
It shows 9:08
